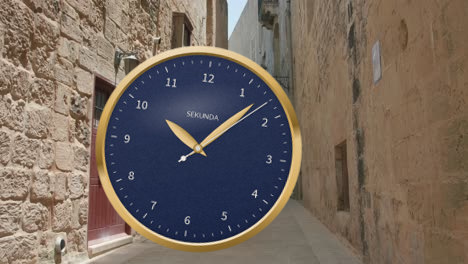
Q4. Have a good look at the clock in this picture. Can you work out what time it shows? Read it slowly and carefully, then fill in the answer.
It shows 10:07:08
